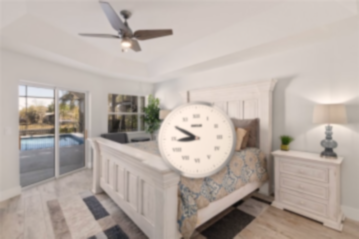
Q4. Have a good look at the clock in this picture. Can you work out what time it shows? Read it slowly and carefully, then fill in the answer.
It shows 8:50
